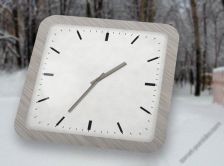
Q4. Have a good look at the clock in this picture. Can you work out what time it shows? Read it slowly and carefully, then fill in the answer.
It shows 1:35
